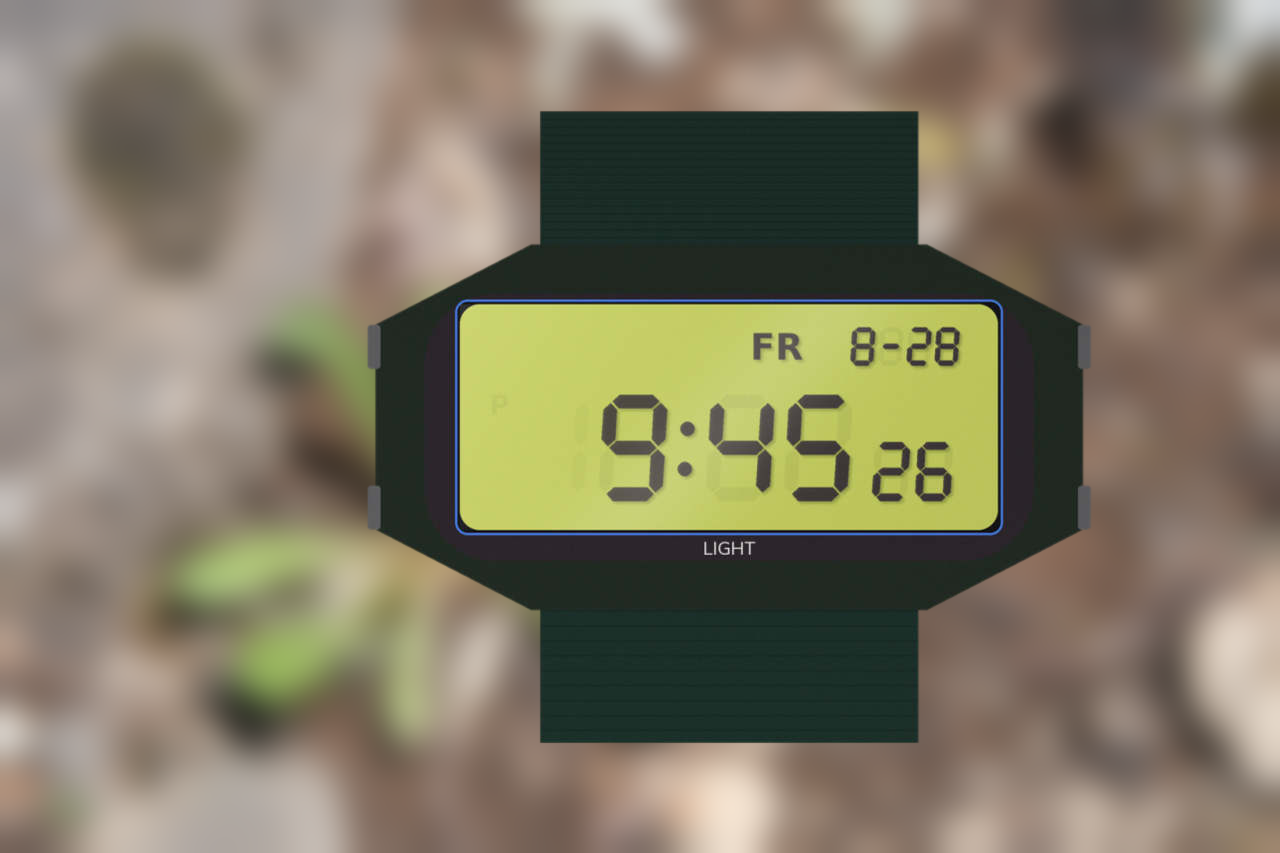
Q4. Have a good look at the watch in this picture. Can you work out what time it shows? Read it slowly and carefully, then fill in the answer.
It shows 9:45:26
